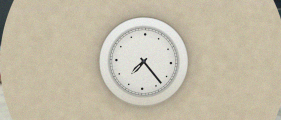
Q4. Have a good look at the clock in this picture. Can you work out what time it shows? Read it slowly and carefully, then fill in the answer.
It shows 7:23
